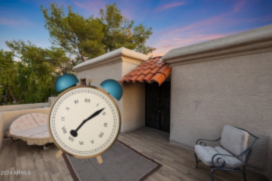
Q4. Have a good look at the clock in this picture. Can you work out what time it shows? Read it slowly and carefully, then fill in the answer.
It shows 7:08
